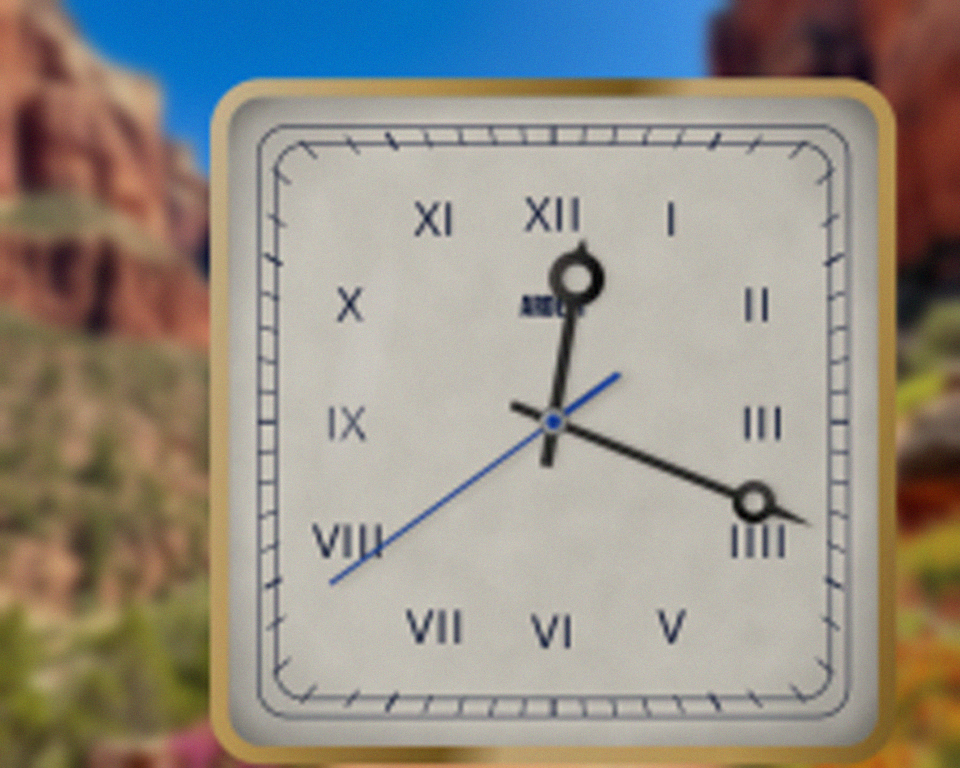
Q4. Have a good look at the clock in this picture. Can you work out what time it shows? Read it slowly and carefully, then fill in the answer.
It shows 12:18:39
